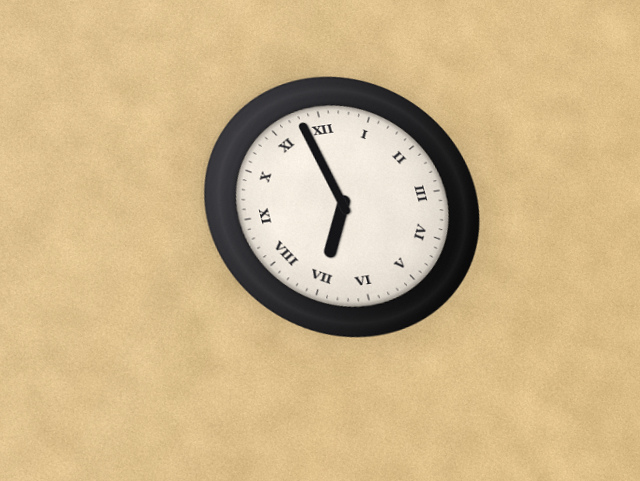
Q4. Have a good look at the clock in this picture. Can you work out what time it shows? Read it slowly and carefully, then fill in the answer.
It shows 6:58
